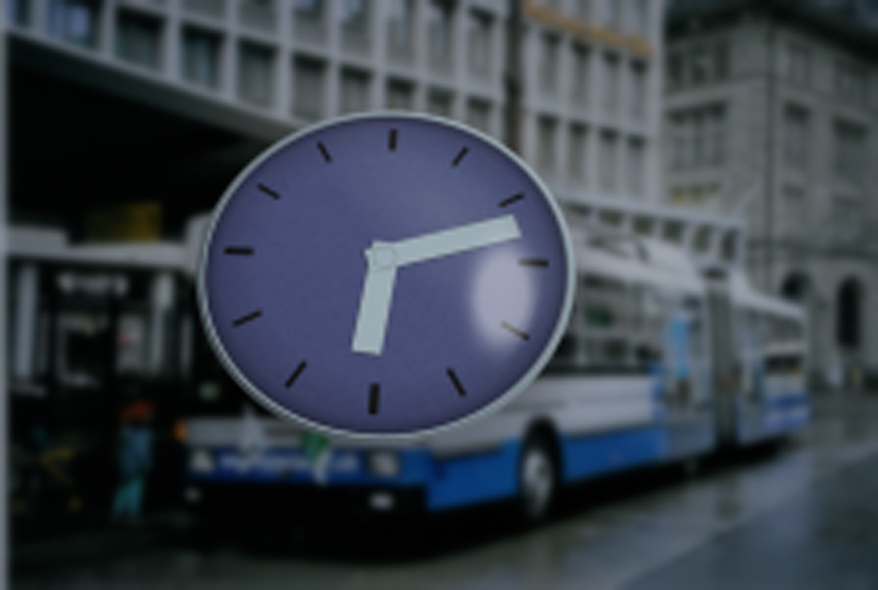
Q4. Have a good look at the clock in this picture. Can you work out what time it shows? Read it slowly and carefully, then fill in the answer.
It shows 6:12
